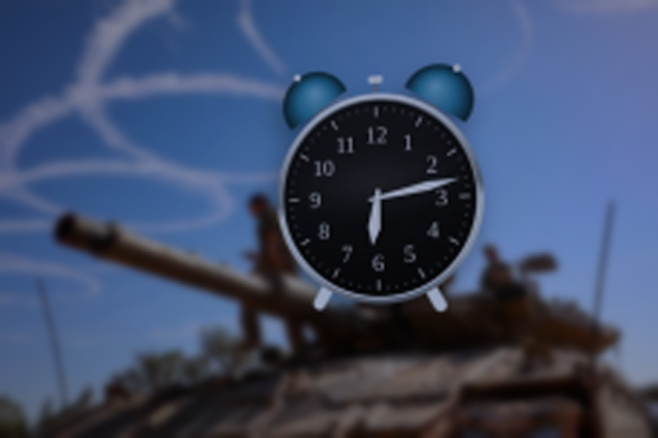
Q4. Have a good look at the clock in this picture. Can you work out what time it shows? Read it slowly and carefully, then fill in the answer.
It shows 6:13
